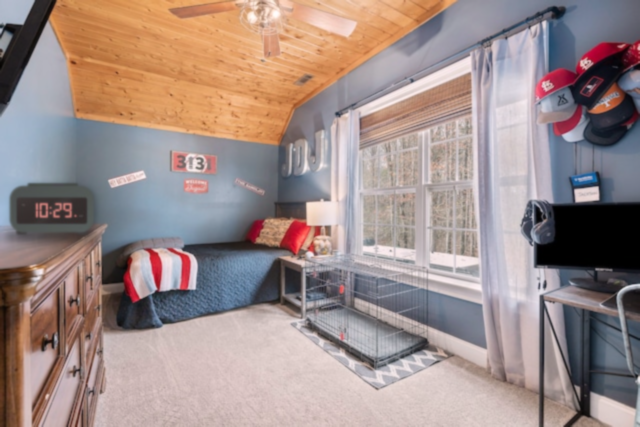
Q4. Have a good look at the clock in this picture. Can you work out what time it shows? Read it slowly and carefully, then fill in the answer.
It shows 10:29
